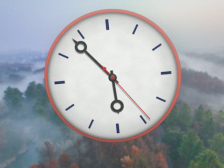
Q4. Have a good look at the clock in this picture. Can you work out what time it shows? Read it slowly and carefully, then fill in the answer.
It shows 5:53:24
